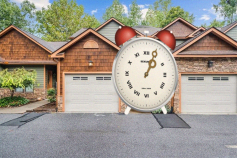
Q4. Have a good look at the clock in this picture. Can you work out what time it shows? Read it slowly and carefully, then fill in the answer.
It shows 1:04
